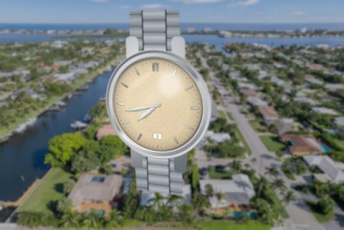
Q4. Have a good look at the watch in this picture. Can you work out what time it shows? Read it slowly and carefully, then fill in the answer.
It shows 7:43
